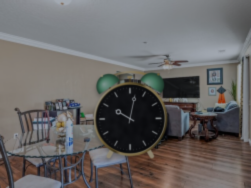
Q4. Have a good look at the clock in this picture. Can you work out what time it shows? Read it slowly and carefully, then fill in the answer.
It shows 10:02
